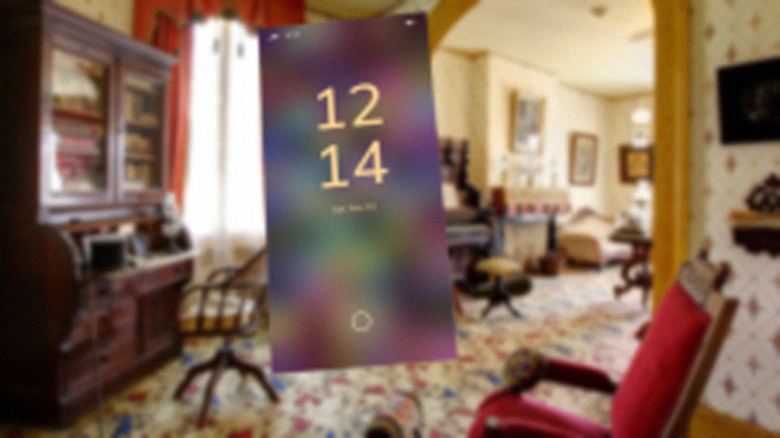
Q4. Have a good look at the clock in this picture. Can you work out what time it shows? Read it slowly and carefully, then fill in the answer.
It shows 12:14
